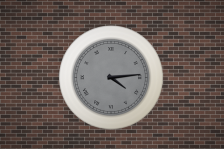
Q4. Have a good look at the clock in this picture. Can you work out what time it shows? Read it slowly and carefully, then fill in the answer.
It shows 4:14
